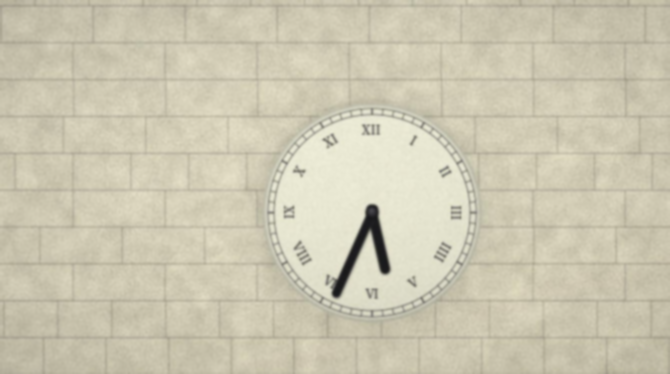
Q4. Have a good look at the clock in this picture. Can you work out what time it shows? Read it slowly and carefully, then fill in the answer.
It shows 5:34
